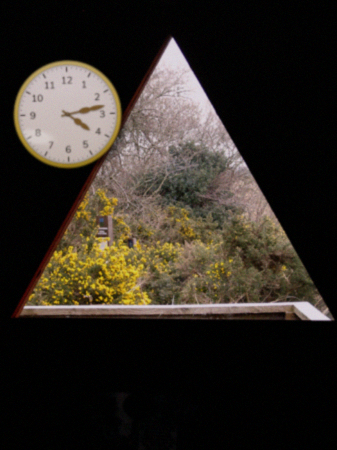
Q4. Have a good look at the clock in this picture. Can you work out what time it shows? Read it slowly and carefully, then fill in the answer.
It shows 4:13
